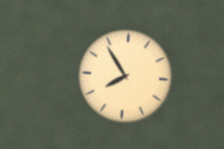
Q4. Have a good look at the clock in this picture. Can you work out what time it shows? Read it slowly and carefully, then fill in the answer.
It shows 7:54
